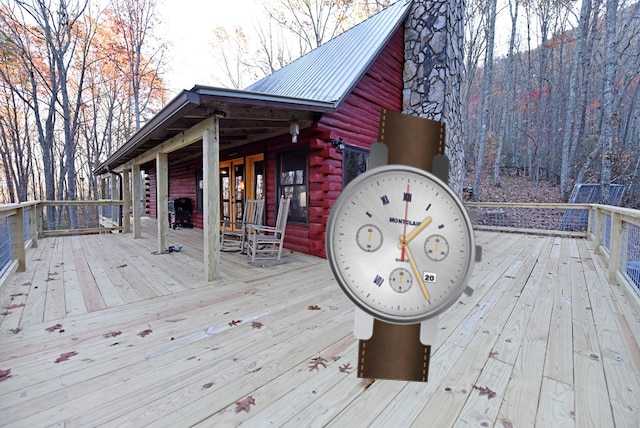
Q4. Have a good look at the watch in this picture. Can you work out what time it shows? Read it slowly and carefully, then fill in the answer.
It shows 1:25
